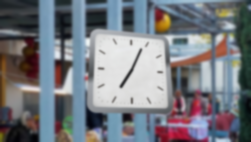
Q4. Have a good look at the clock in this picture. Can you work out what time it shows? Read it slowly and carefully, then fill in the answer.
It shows 7:04
